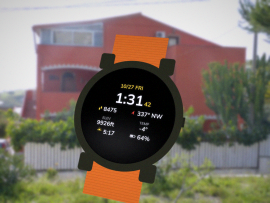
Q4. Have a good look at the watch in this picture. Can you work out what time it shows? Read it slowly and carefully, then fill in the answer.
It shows 1:31
